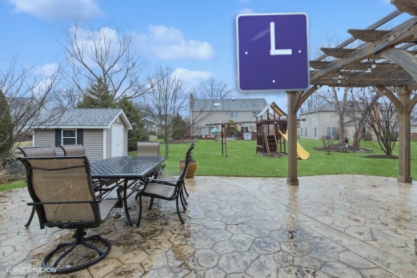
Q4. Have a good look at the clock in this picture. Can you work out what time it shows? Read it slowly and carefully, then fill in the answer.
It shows 3:00
